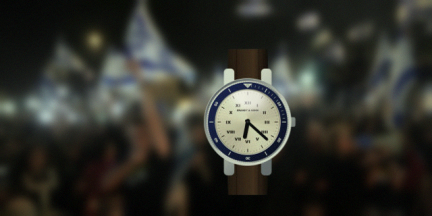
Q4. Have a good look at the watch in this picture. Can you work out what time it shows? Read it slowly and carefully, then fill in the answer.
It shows 6:22
